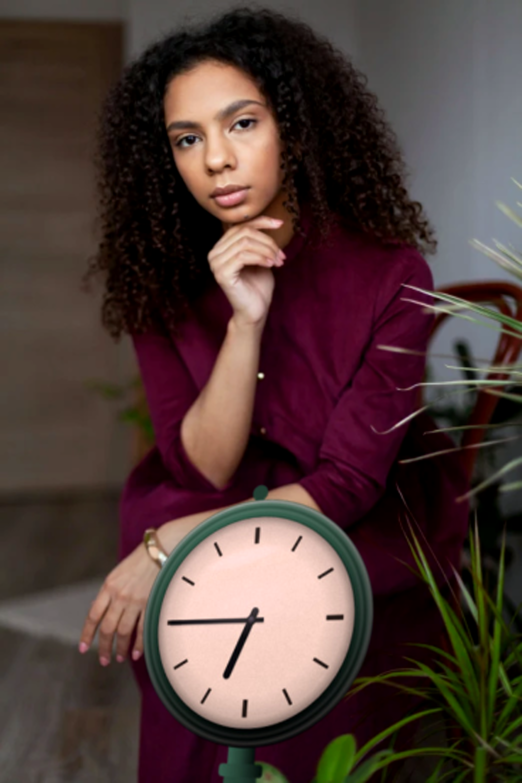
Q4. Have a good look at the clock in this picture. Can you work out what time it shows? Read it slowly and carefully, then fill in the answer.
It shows 6:45
